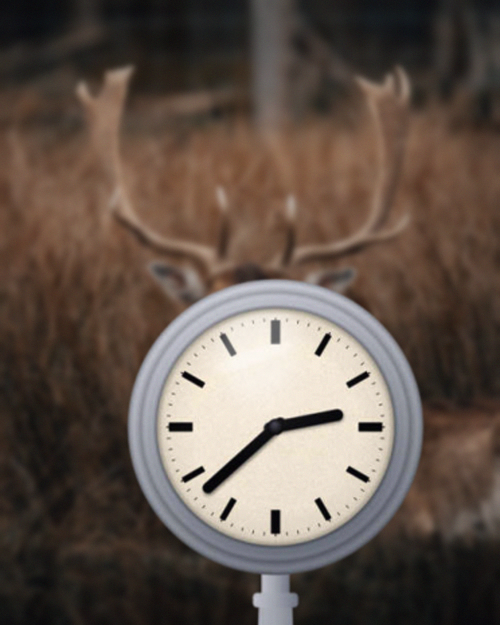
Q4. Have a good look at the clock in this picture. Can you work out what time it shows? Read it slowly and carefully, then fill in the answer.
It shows 2:38
